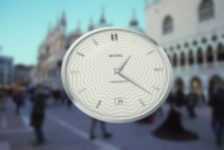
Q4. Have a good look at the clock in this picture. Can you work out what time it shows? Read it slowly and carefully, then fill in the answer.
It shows 1:22
